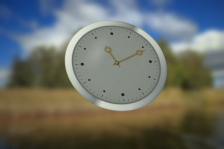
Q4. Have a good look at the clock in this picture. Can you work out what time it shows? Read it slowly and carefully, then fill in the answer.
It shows 11:11
